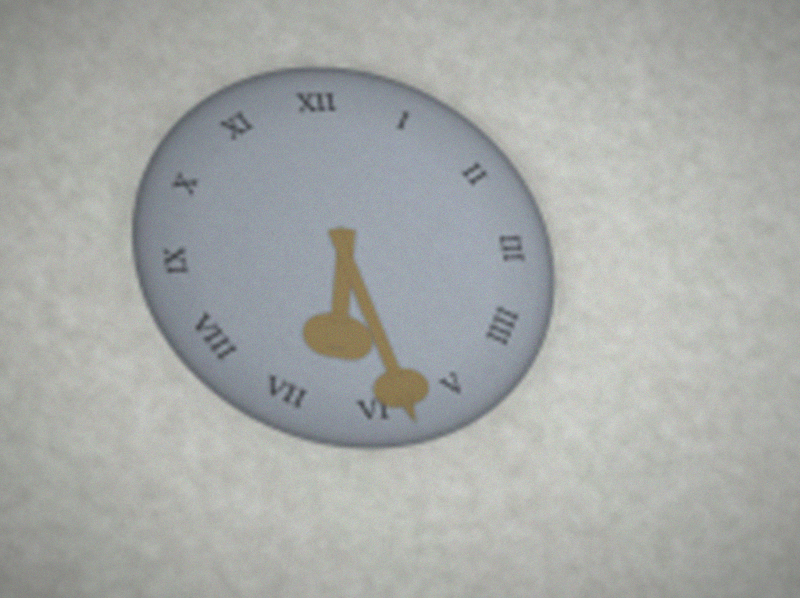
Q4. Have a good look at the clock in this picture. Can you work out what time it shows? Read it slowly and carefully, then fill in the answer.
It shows 6:28
